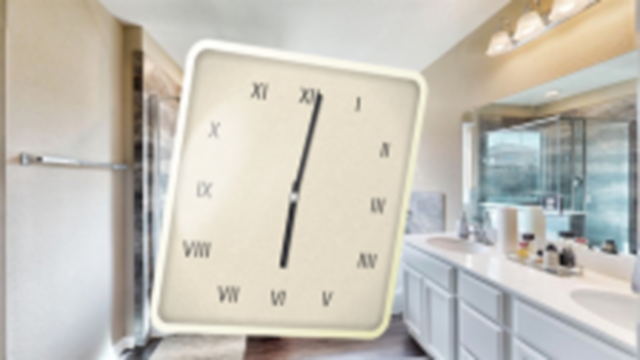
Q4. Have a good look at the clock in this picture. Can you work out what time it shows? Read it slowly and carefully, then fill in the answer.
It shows 6:01
